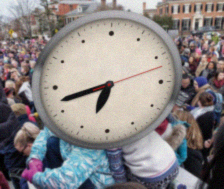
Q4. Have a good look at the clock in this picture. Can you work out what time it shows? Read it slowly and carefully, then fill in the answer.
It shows 6:42:12
